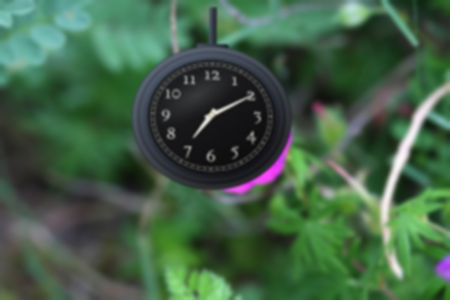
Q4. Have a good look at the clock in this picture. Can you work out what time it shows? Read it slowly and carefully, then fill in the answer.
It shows 7:10
